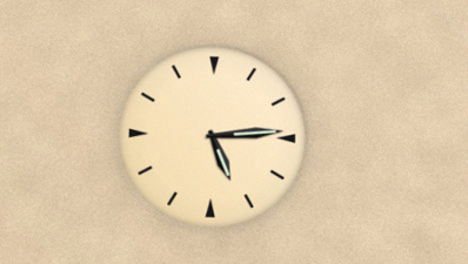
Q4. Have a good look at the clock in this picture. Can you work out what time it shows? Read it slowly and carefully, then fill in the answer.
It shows 5:14
